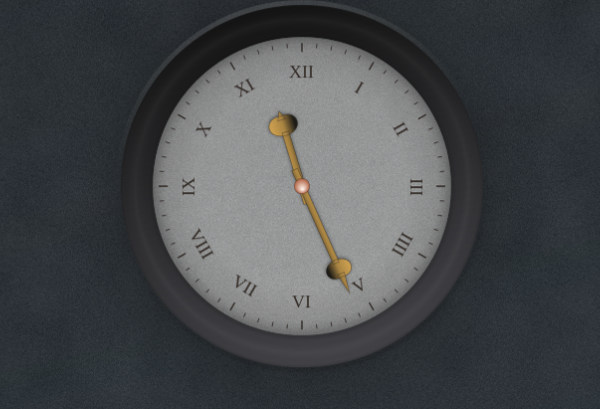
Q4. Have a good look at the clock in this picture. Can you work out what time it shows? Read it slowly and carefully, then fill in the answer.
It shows 11:26
